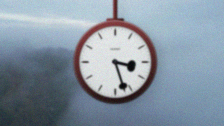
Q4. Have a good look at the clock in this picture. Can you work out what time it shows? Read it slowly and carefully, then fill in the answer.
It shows 3:27
